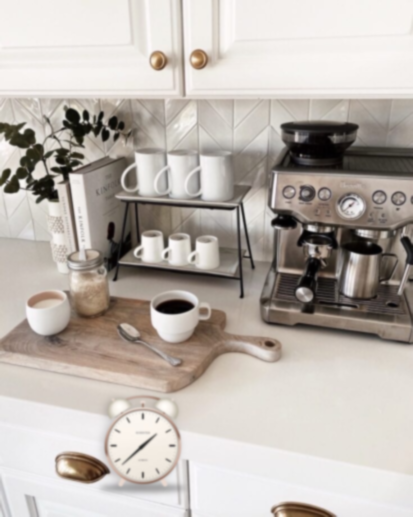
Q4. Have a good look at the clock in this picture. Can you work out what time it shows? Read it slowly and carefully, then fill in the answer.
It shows 1:38
